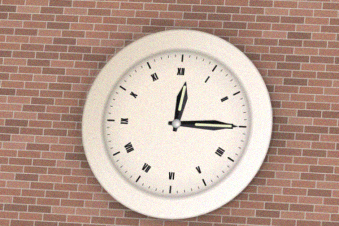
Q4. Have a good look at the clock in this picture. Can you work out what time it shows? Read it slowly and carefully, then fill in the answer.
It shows 12:15
